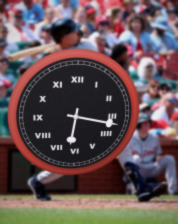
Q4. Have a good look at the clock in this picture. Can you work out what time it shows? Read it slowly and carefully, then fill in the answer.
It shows 6:17
